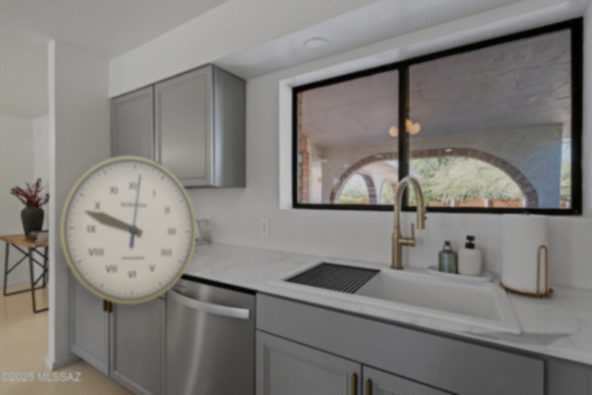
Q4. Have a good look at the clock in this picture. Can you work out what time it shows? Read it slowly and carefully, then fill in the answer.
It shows 9:48:01
